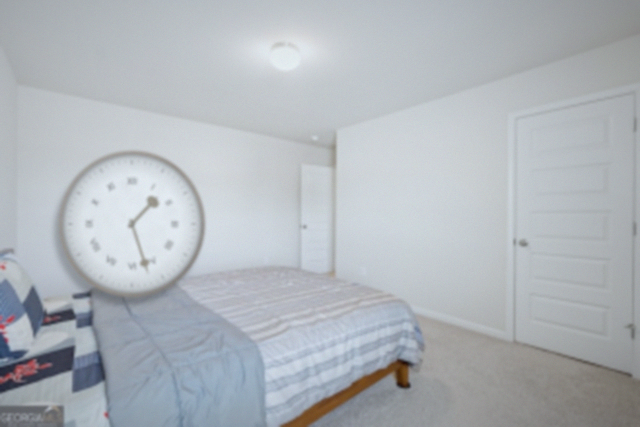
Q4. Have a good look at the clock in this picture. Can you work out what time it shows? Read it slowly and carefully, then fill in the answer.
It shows 1:27
